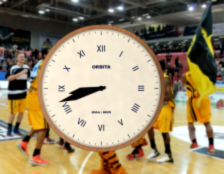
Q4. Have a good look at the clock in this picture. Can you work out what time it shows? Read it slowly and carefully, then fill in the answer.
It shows 8:42
